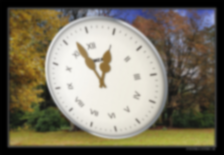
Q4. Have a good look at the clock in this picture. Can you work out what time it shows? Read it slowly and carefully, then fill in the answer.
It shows 12:57
